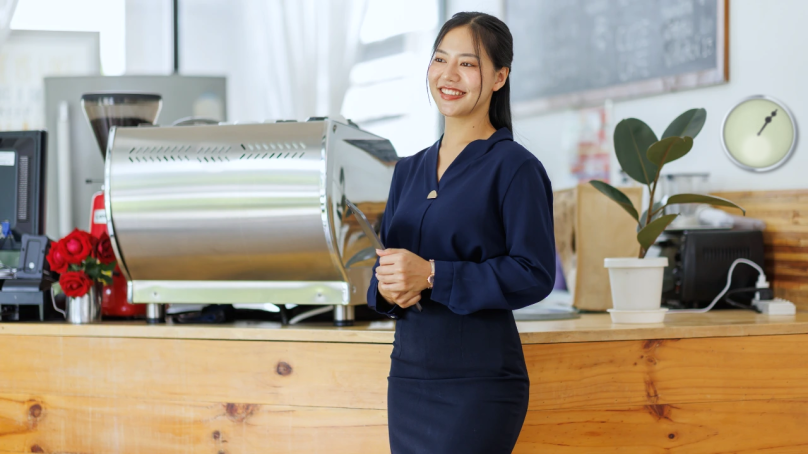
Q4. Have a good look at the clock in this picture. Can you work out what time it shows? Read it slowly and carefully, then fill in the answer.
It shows 1:06
